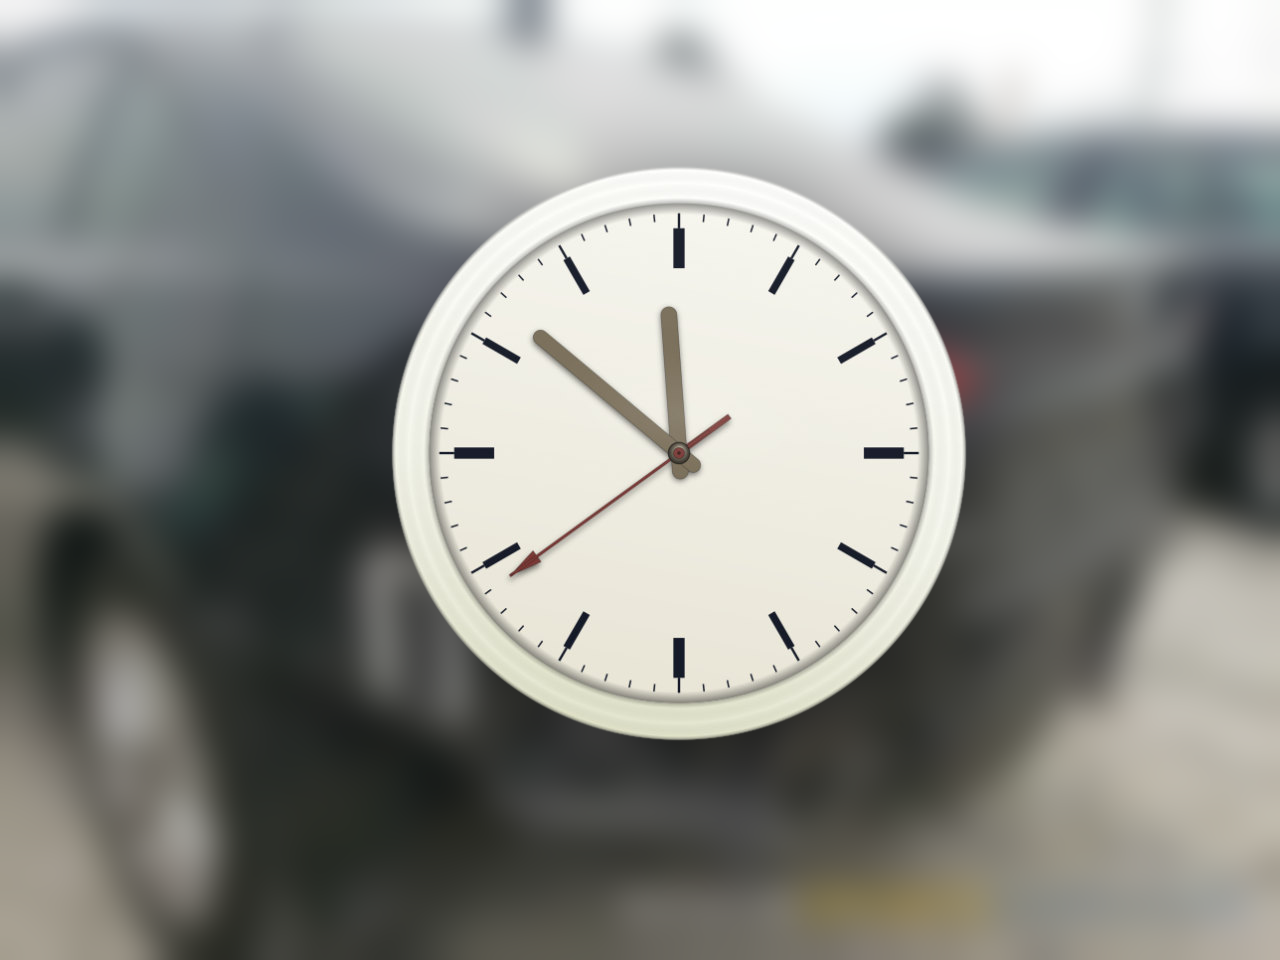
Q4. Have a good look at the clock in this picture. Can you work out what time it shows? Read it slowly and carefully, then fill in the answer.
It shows 11:51:39
